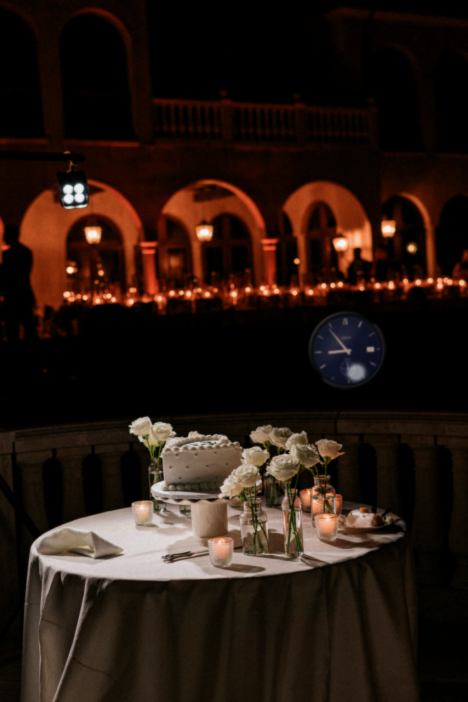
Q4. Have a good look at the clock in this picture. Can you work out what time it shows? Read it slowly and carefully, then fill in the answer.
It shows 8:54
